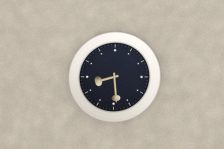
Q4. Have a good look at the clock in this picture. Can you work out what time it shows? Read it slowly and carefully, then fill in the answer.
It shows 8:29
